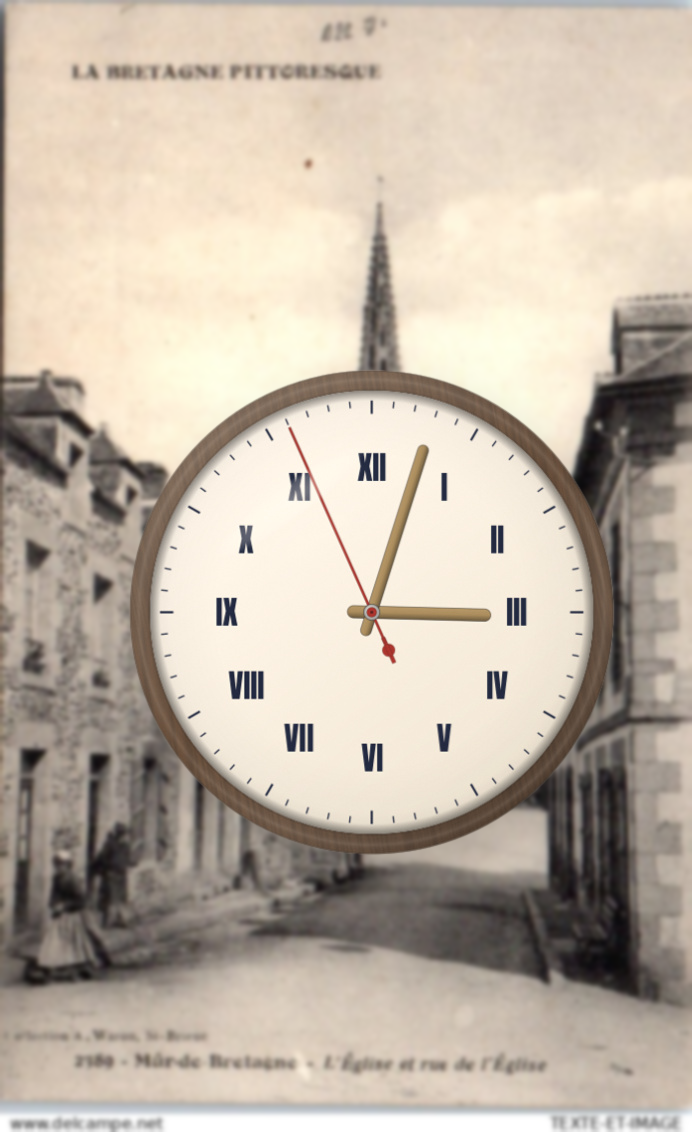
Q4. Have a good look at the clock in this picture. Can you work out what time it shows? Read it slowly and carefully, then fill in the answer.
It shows 3:02:56
